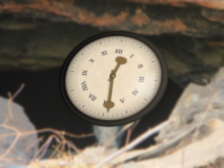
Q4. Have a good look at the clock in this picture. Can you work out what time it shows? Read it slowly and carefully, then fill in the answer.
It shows 12:29
